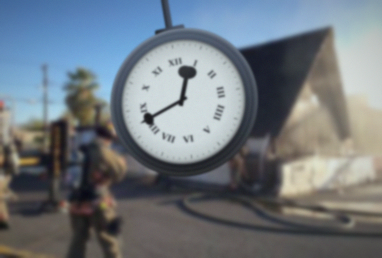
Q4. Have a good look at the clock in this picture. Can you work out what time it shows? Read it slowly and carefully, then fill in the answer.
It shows 12:42
